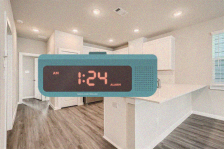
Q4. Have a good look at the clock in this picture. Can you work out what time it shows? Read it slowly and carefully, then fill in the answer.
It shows 1:24
